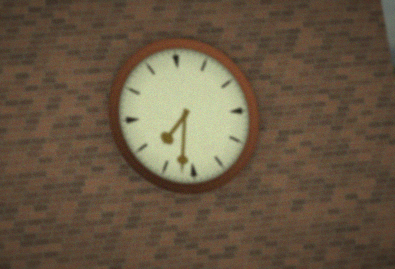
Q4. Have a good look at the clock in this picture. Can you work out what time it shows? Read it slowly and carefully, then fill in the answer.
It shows 7:32
